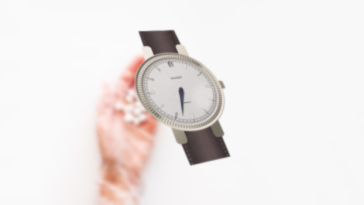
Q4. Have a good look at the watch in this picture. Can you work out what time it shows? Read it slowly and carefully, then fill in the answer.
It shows 6:33
